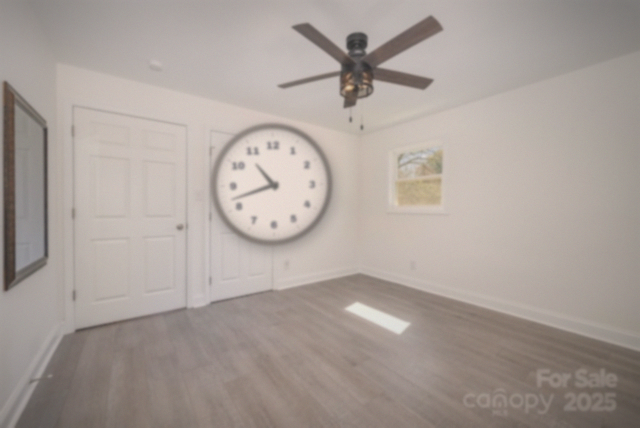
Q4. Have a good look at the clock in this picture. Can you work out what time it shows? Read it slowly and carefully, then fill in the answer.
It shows 10:42
